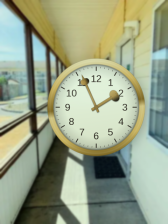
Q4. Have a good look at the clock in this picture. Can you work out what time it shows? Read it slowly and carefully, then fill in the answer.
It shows 1:56
